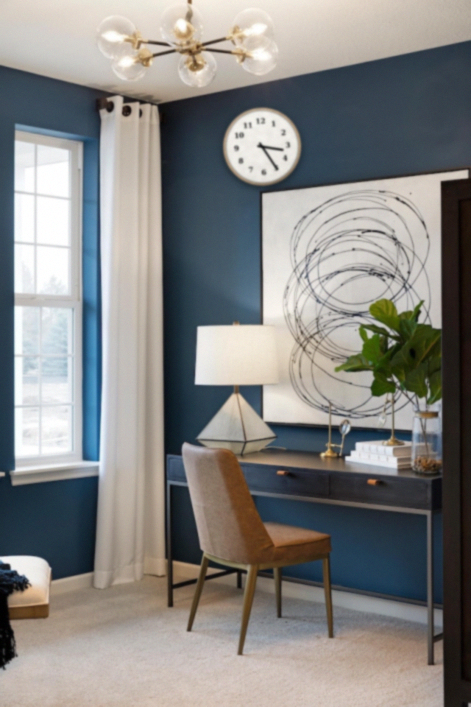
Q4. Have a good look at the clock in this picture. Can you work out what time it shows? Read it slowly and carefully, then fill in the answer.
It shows 3:25
